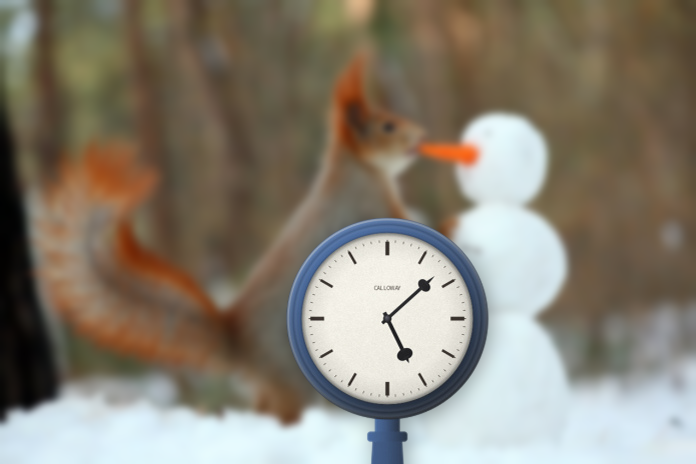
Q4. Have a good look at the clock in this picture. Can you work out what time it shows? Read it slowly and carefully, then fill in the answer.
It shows 5:08
